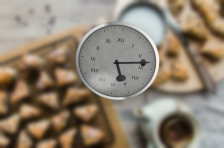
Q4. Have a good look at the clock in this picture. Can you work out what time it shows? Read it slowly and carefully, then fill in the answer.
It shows 5:13
